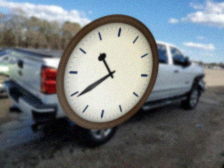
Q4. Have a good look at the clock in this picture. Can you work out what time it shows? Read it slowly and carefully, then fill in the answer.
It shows 10:39
